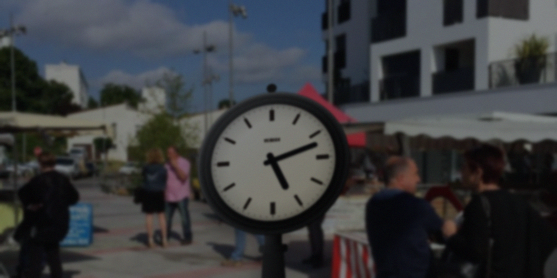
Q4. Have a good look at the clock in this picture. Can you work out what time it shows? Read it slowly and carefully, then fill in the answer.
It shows 5:12
